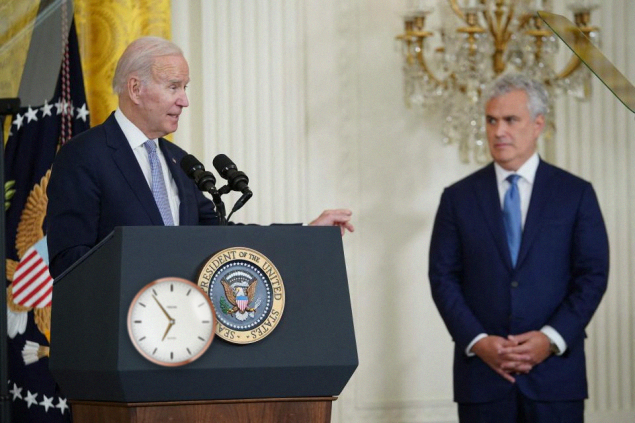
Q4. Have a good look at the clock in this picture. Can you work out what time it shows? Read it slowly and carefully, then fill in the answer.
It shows 6:54
